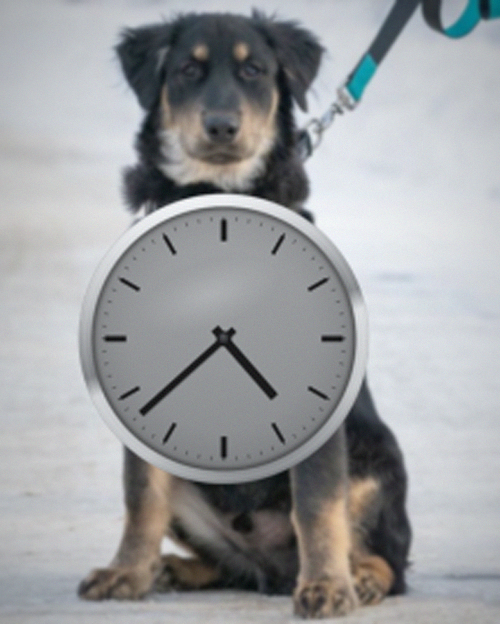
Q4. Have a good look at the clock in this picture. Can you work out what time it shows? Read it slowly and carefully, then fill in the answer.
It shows 4:38
